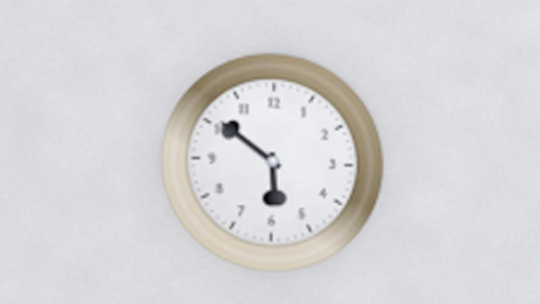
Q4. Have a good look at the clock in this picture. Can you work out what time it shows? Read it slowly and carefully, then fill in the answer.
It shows 5:51
